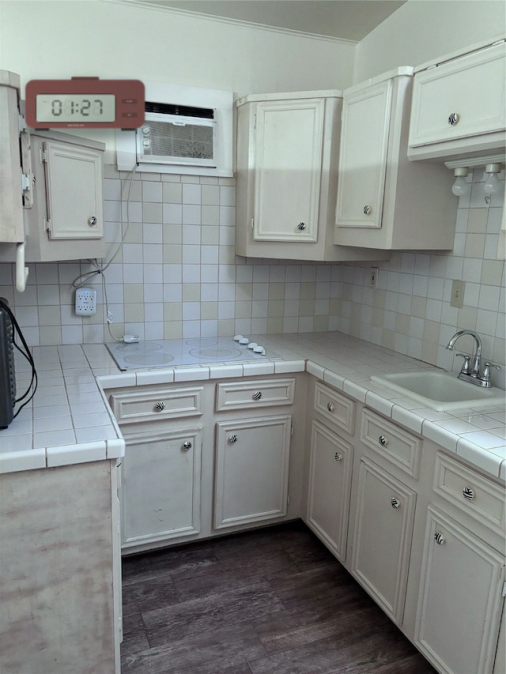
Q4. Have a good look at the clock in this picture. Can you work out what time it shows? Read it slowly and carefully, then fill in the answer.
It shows 1:27
